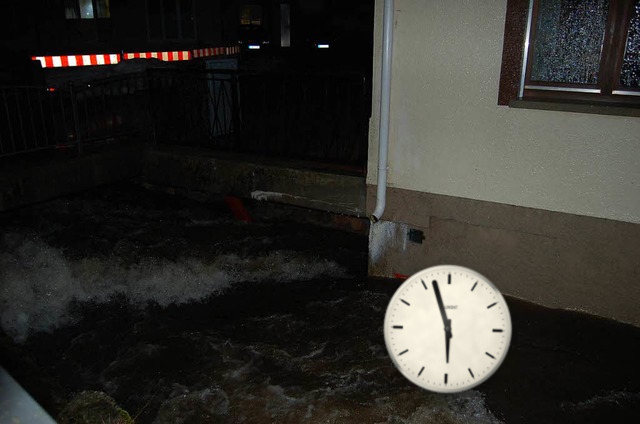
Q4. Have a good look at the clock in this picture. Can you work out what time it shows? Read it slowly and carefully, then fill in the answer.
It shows 5:57
